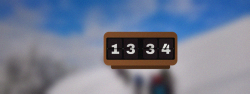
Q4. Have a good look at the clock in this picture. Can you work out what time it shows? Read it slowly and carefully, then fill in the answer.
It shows 13:34
